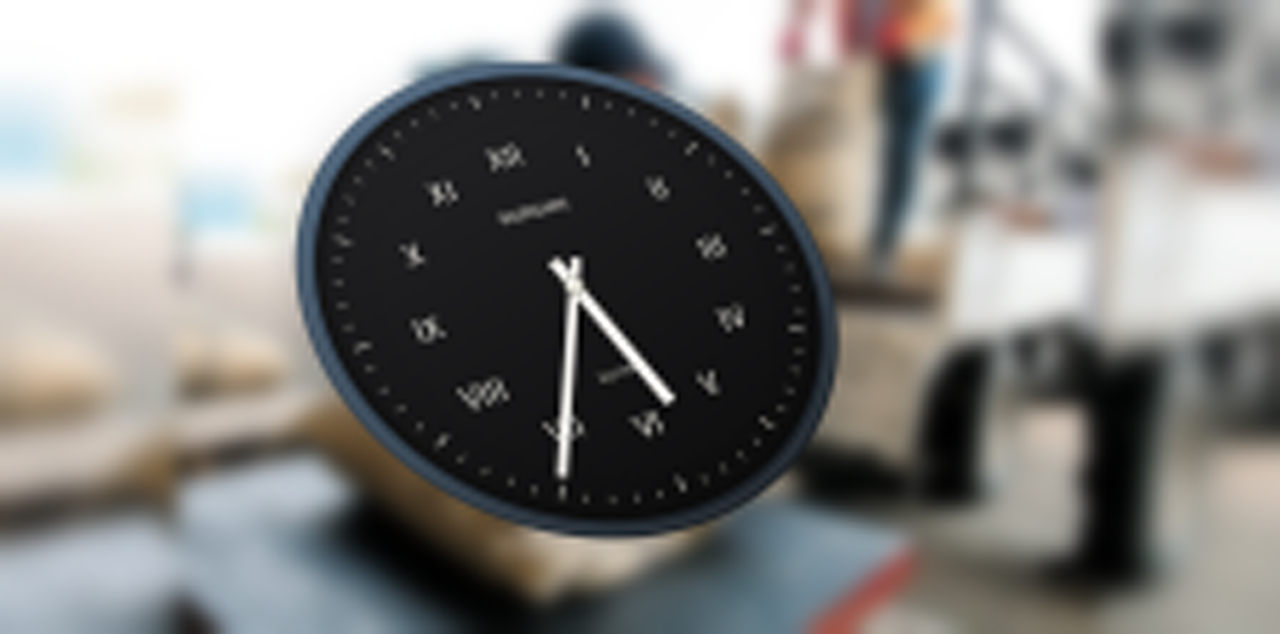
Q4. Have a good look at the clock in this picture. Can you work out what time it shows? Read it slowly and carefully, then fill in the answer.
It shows 5:35
